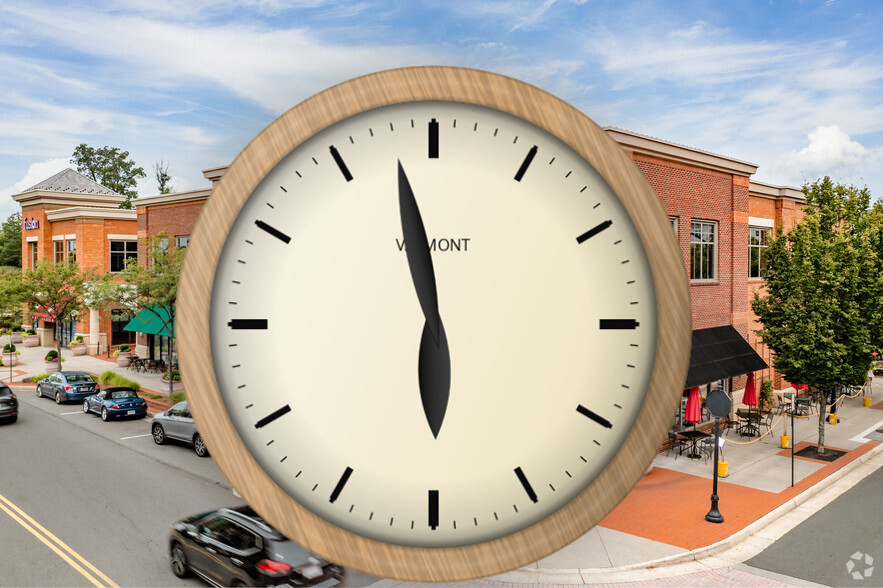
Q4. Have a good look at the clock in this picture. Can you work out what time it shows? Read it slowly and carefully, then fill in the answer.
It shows 5:58
